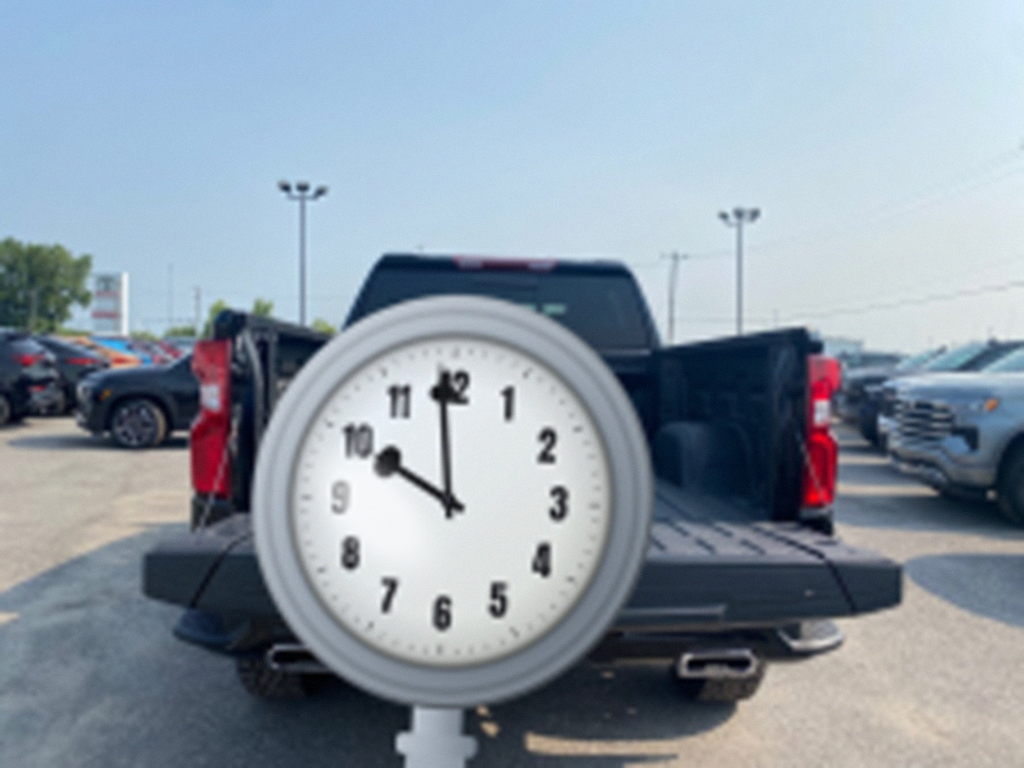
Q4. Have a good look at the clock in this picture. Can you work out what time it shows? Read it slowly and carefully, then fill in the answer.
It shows 9:59
